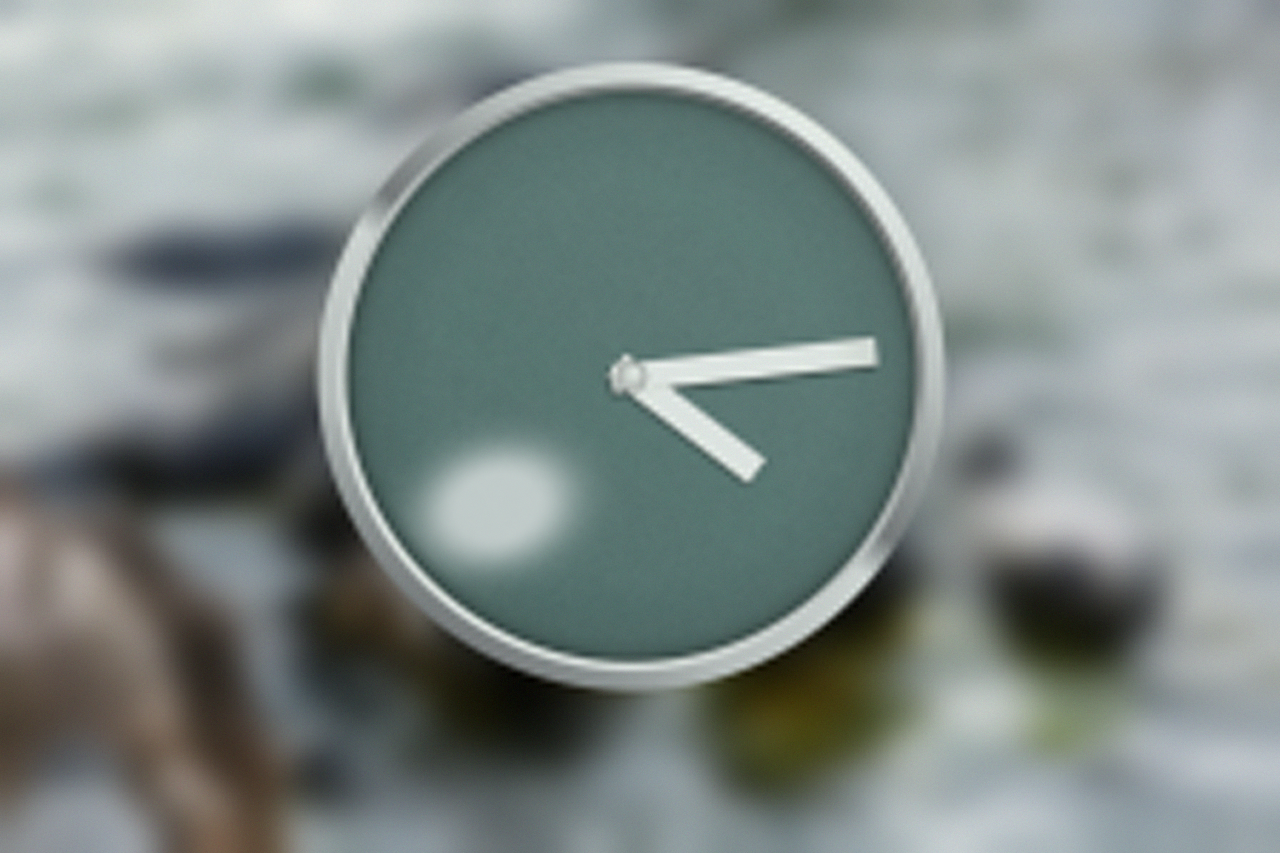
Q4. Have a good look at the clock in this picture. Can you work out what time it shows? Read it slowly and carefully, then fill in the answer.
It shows 4:14
